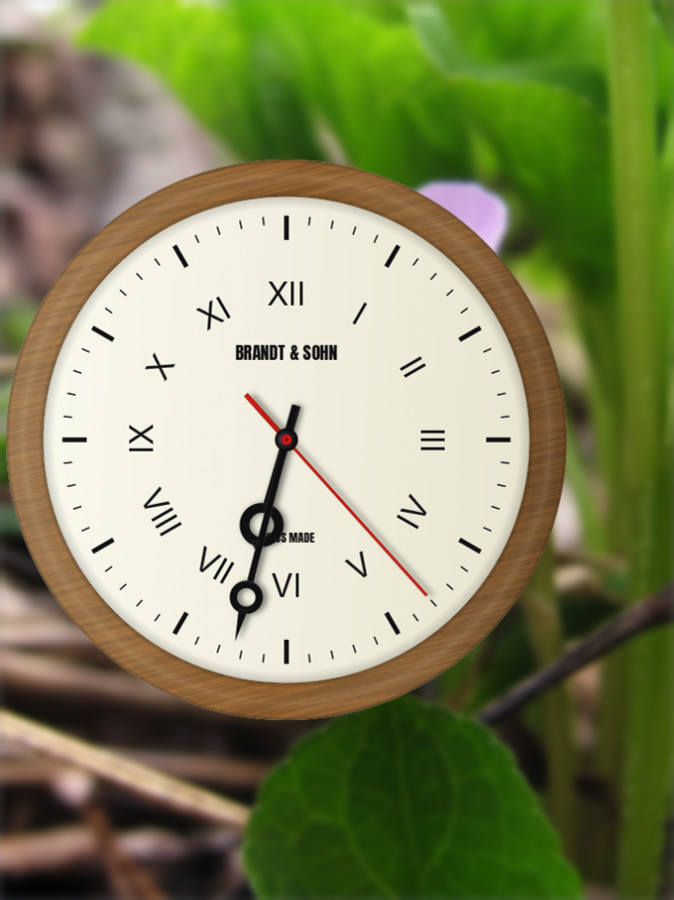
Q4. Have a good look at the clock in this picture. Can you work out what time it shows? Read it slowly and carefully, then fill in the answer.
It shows 6:32:23
